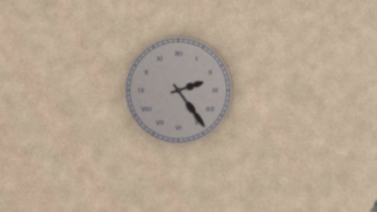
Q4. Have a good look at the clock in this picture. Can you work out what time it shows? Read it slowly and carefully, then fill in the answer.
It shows 2:24
